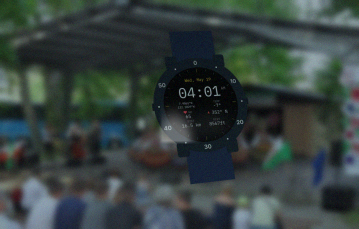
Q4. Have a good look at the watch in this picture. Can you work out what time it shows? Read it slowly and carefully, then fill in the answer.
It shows 4:01
